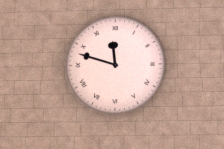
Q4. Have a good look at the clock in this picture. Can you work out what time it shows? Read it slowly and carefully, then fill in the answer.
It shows 11:48
